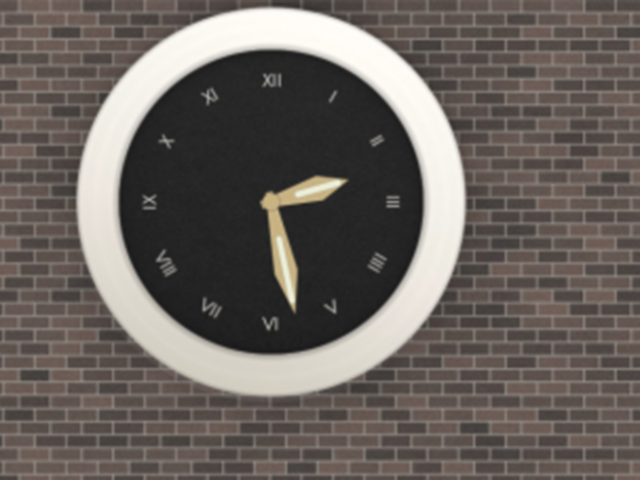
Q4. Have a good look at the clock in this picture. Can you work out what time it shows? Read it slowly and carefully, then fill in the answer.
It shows 2:28
